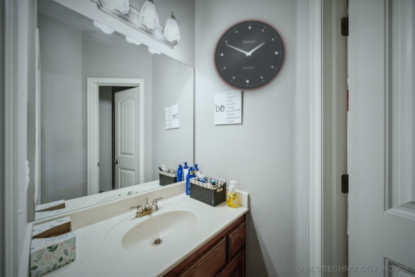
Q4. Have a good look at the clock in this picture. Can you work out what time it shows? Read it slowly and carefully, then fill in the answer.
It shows 1:49
